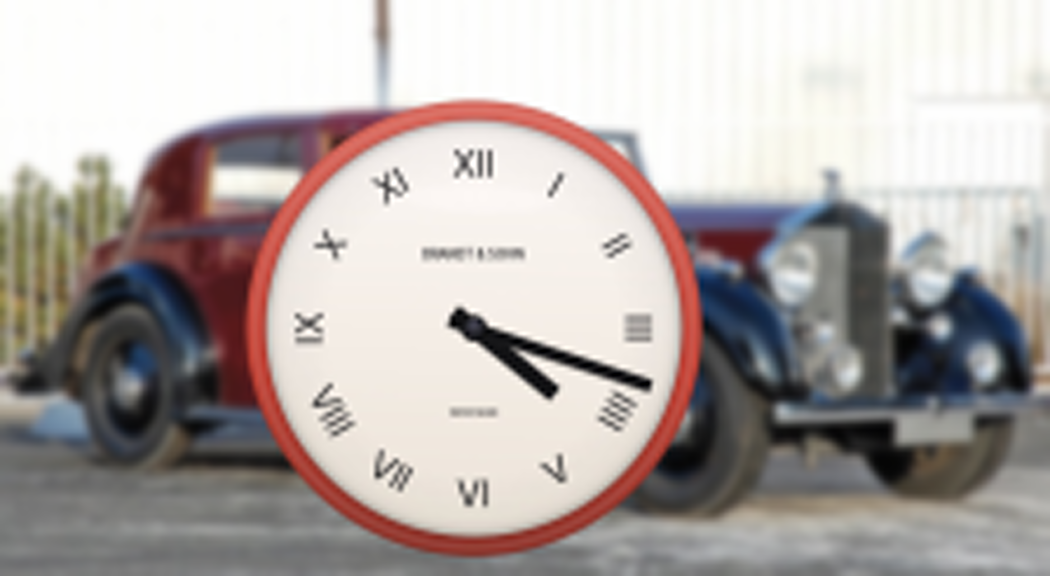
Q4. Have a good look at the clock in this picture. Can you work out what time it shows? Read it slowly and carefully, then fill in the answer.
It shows 4:18
